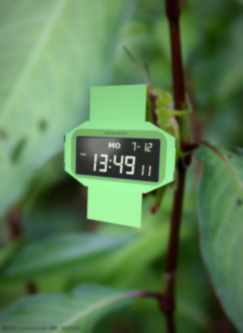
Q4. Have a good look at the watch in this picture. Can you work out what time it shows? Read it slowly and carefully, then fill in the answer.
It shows 13:49
